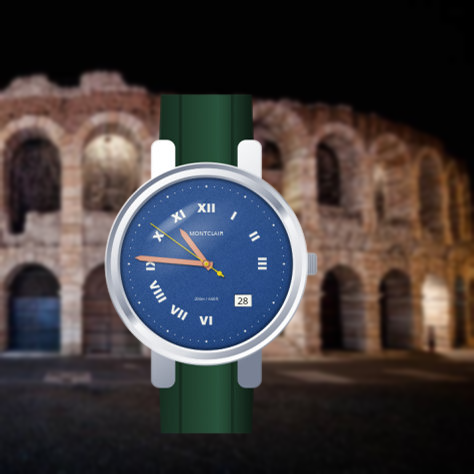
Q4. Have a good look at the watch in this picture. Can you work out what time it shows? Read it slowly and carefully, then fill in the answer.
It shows 10:45:51
